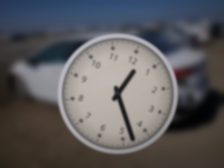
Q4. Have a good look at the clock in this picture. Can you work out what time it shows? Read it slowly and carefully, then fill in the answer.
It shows 12:23
